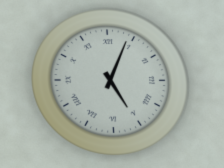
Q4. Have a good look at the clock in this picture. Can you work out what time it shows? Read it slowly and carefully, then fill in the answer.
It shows 5:04
